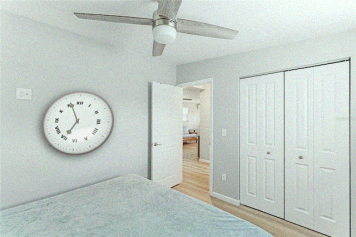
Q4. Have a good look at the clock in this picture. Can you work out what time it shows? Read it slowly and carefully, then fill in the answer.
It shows 6:56
